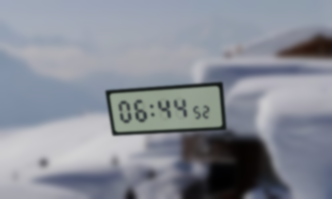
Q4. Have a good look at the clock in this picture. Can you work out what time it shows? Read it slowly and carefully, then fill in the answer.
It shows 6:44:52
